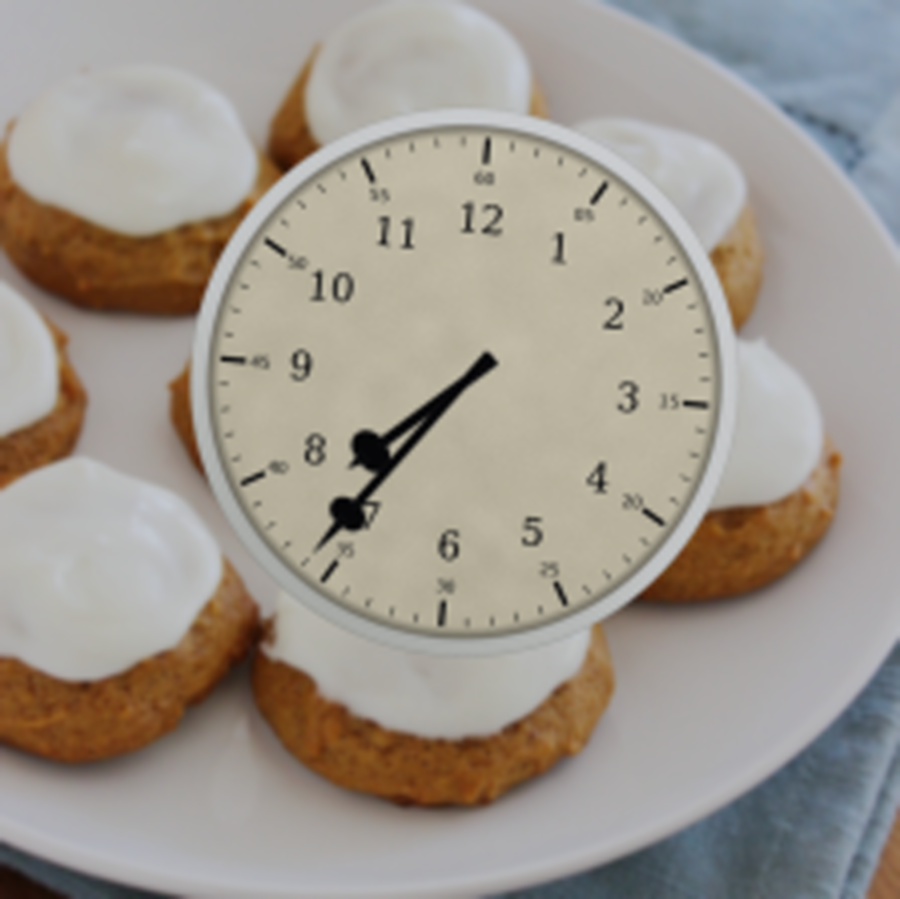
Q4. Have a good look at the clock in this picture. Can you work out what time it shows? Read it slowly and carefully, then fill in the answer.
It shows 7:36
